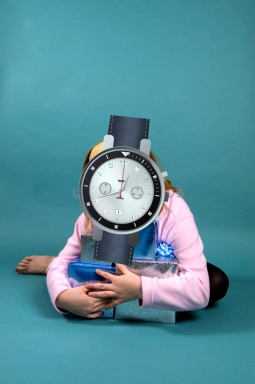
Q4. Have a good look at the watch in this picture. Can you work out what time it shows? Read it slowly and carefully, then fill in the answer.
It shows 12:41
